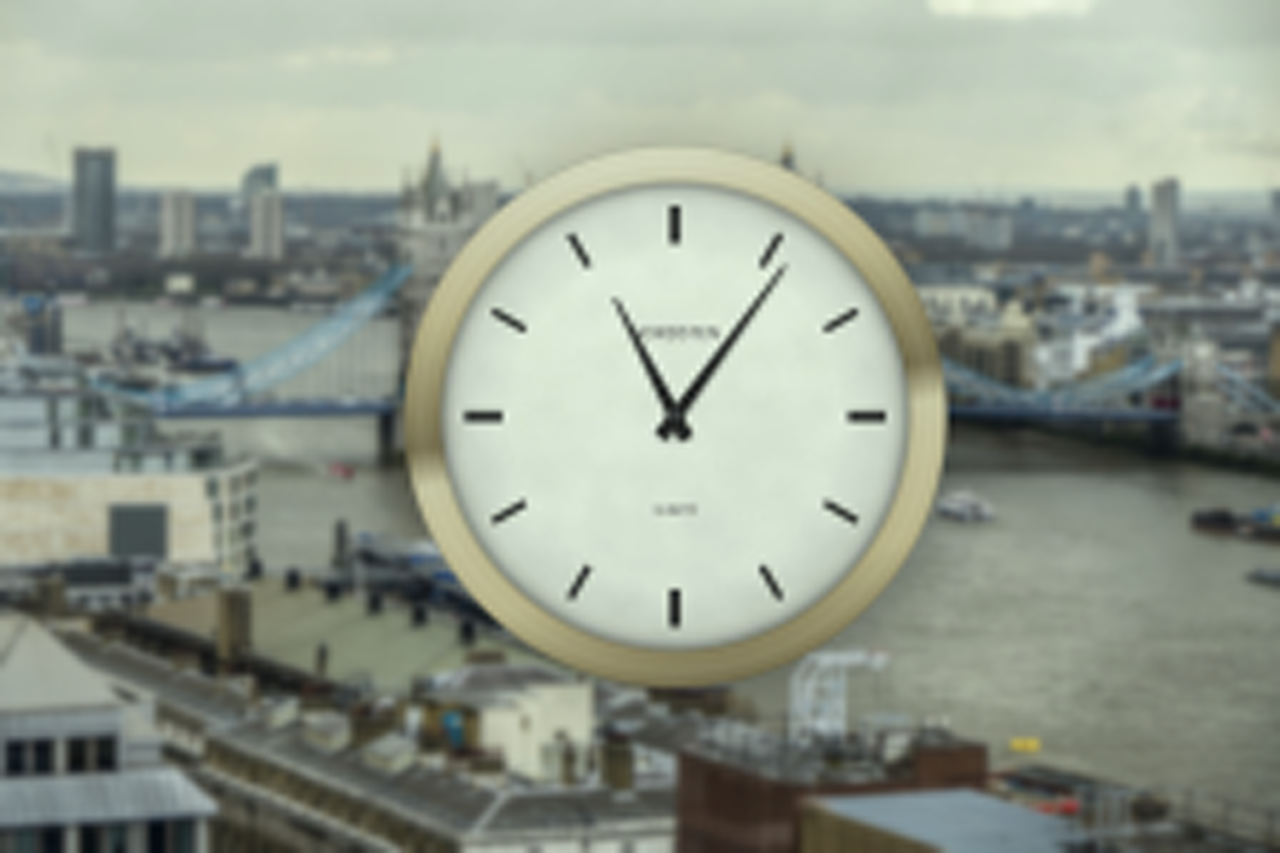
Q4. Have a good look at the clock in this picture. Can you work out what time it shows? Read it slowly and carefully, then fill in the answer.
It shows 11:06
